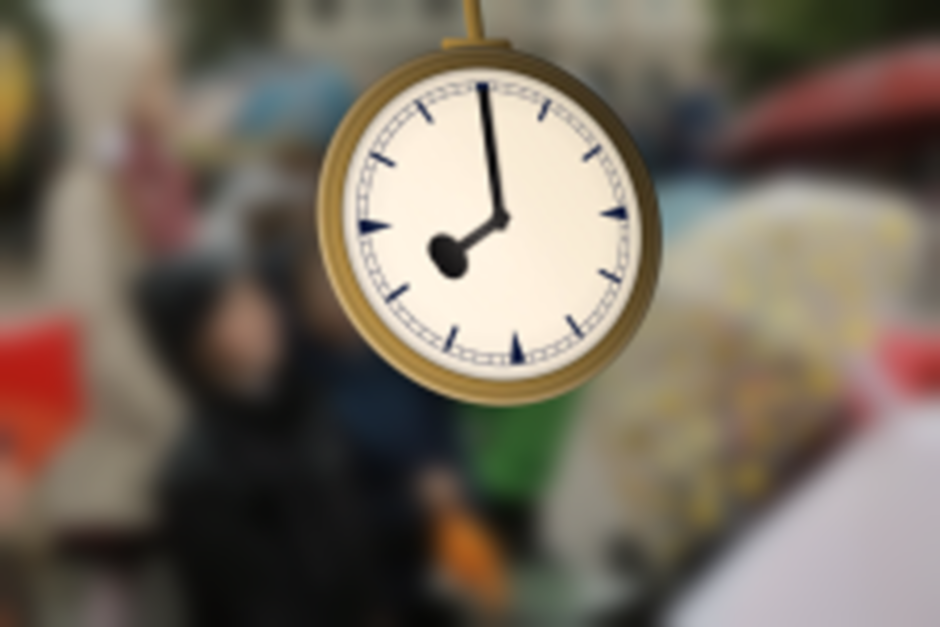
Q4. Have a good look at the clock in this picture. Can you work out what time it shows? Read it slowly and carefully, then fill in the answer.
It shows 8:00
